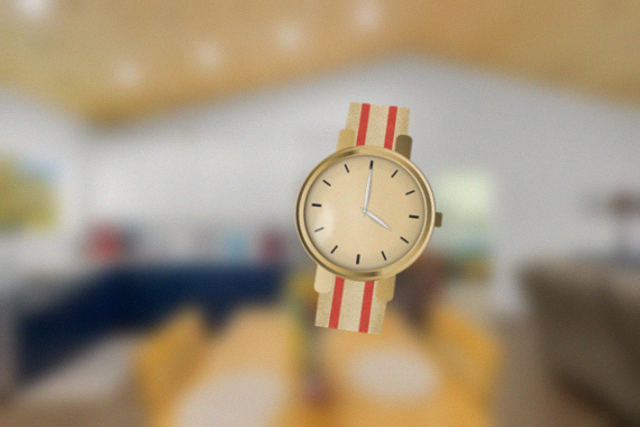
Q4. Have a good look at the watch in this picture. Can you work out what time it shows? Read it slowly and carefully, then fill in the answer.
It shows 4:00
